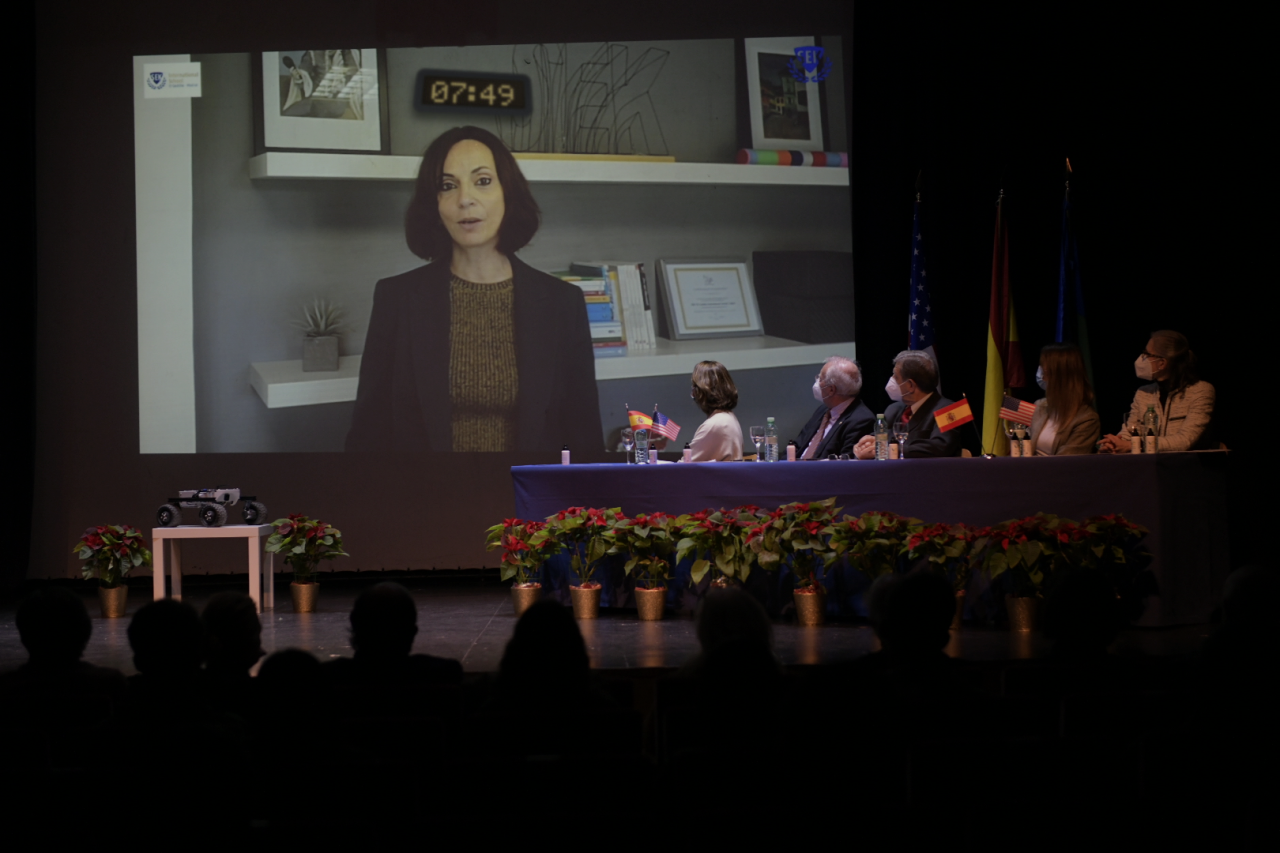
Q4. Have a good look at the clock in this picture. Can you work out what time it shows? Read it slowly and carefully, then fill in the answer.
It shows 7:49
